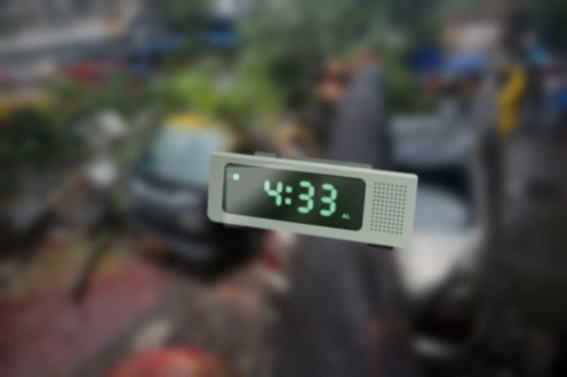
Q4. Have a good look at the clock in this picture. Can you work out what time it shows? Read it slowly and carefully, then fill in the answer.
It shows 4:33
